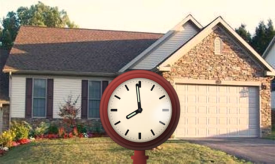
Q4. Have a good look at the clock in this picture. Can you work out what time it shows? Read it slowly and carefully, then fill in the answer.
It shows 7:59
